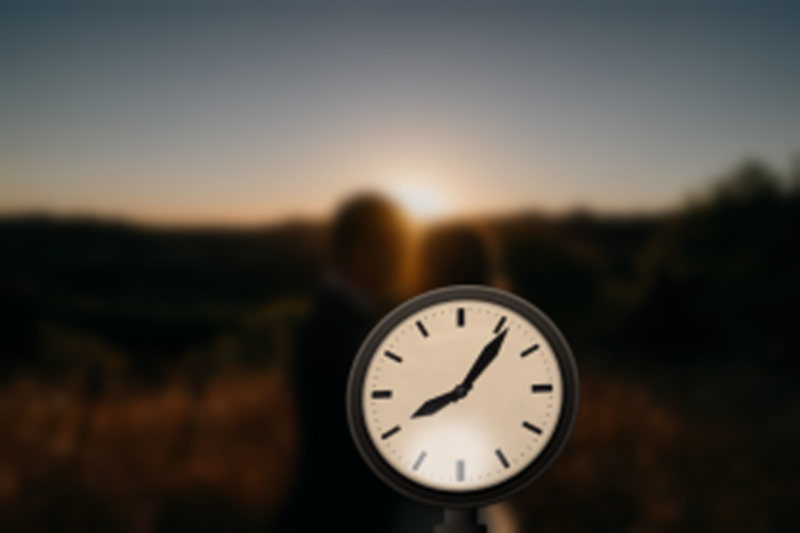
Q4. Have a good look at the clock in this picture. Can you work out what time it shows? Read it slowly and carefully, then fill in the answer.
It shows 8:06
